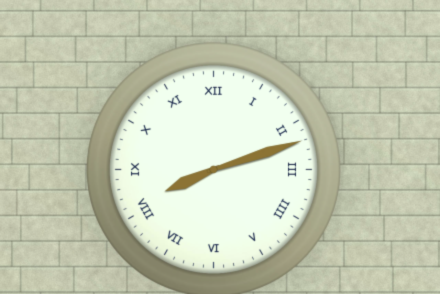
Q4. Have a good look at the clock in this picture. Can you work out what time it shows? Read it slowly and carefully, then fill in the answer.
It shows 8:12
